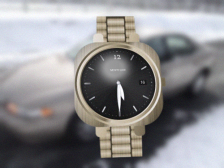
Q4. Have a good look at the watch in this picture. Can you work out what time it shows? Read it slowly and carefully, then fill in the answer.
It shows 5:30
